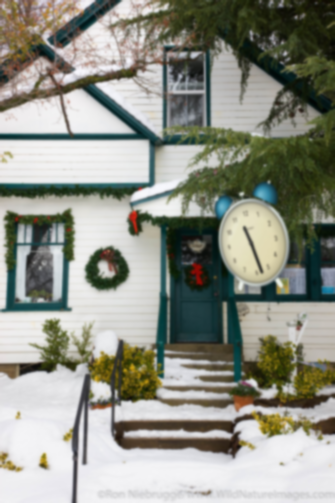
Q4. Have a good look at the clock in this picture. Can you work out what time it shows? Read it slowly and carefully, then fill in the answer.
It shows 11:28
